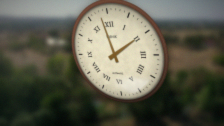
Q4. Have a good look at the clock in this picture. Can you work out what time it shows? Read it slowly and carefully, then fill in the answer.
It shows 1:58
